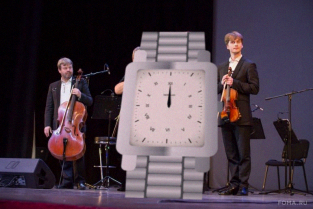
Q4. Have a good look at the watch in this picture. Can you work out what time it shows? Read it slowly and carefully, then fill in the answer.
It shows 12:00
